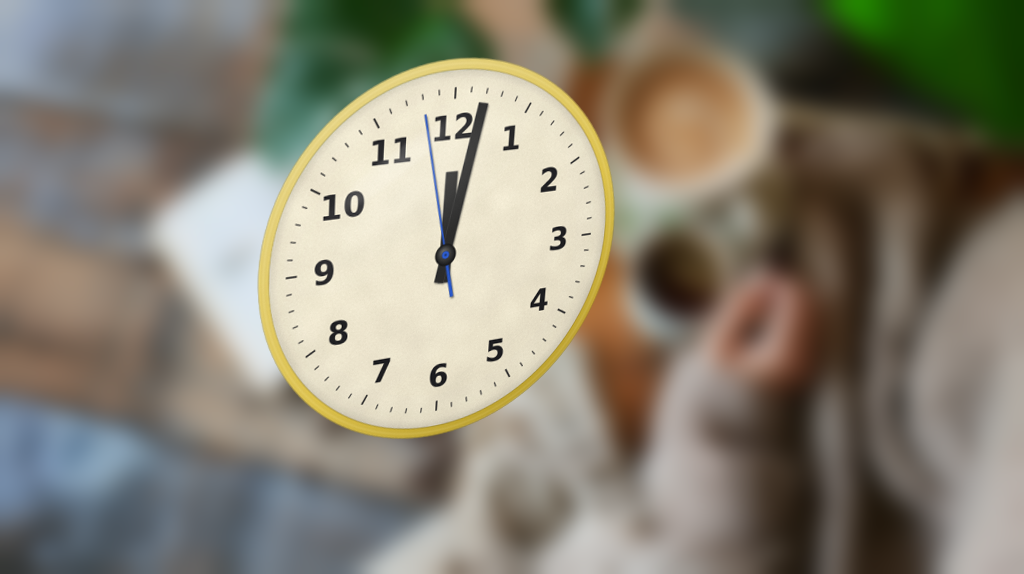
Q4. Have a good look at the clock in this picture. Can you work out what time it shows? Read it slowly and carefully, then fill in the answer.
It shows 12:01:58
